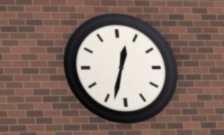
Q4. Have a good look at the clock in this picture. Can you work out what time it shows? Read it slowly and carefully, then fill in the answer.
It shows 12:33
